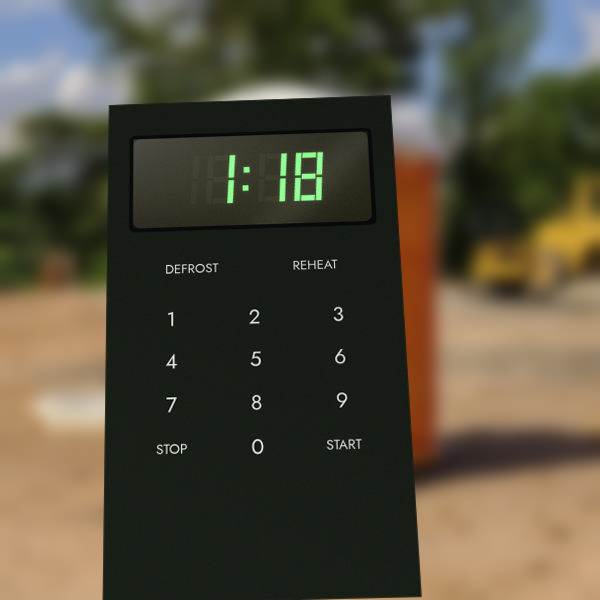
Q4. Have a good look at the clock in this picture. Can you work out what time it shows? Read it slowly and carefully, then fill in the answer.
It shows 1:18
